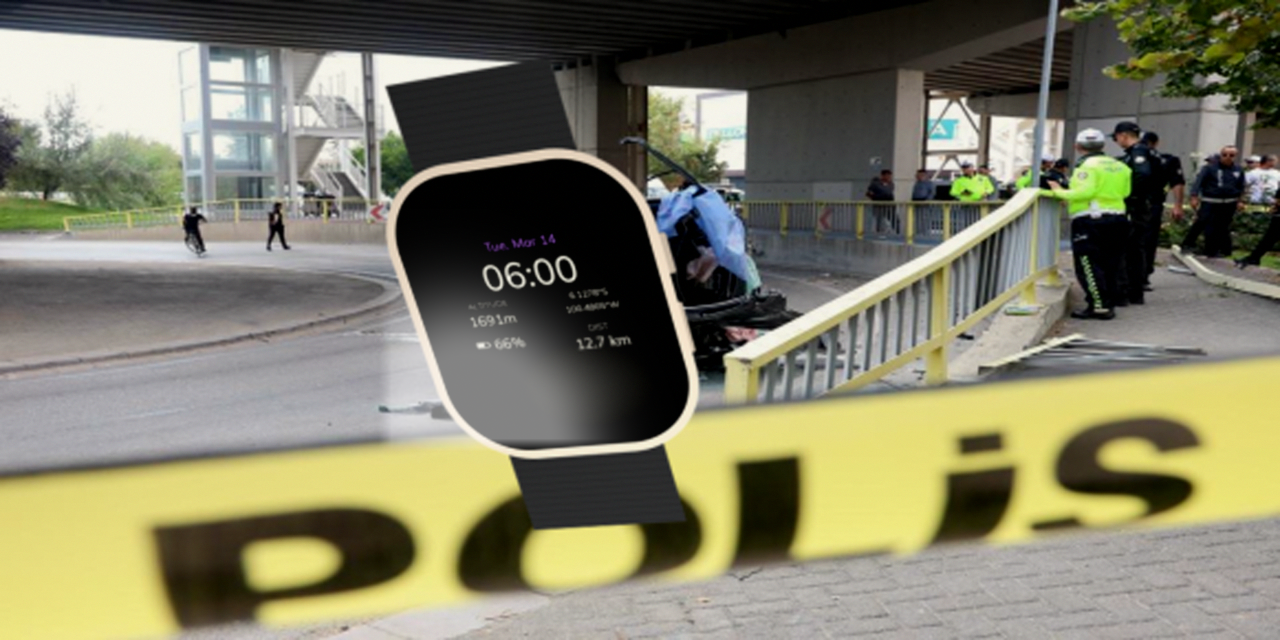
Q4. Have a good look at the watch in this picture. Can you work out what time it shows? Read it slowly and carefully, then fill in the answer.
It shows 6:00
